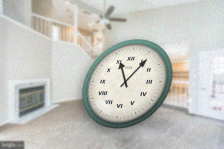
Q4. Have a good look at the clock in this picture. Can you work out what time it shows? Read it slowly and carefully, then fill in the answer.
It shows 11:06
